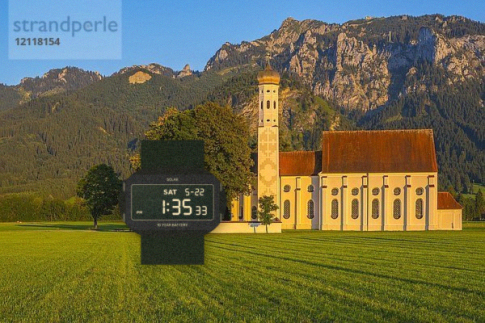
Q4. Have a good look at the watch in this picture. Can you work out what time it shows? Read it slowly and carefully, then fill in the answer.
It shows 1:35:33
